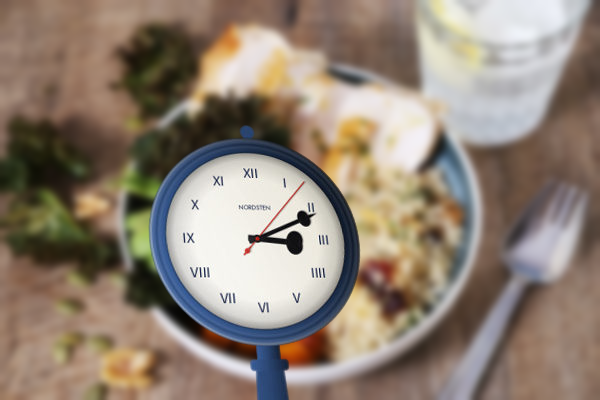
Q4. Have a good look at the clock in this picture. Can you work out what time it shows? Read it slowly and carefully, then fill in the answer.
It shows 3:11:07
